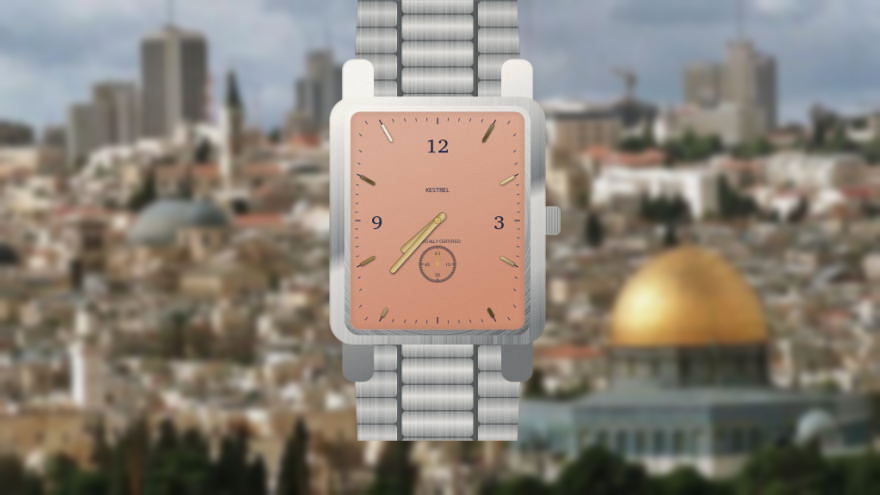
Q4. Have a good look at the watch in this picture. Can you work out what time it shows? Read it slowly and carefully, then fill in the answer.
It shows 7:37
